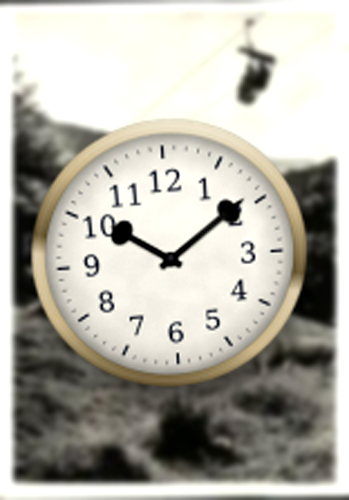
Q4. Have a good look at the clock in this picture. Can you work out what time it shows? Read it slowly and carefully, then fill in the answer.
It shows 10:09
